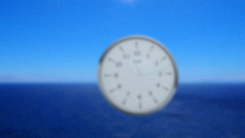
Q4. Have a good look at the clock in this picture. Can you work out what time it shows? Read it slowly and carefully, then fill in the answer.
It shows 11:13
